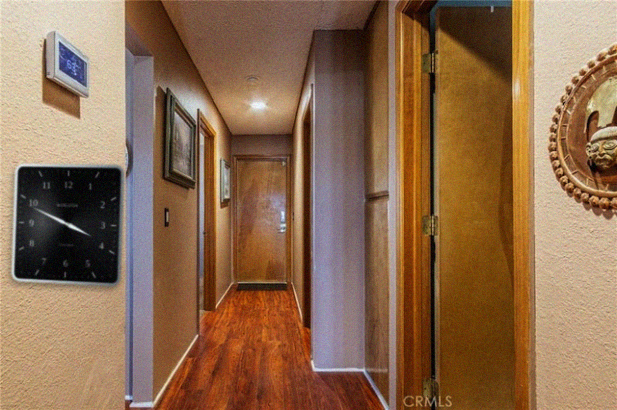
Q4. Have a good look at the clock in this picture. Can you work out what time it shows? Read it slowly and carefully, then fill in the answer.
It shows 3:49
